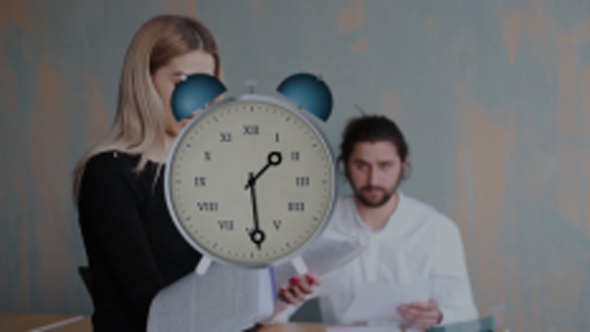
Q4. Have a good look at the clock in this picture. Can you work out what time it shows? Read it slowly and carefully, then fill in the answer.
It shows 1:29
